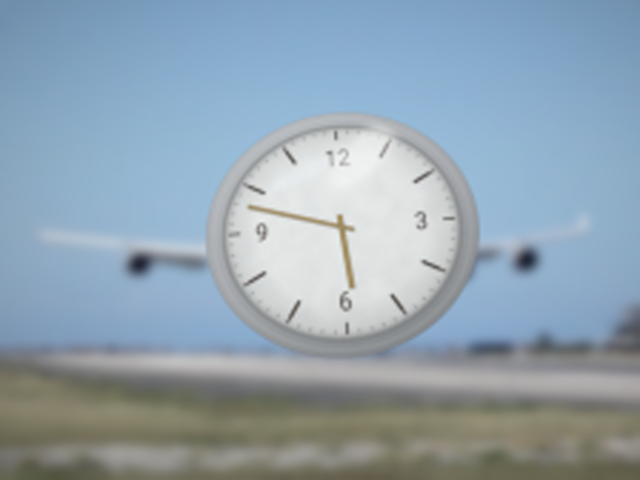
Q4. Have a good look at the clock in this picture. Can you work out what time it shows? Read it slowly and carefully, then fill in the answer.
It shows 5:48
